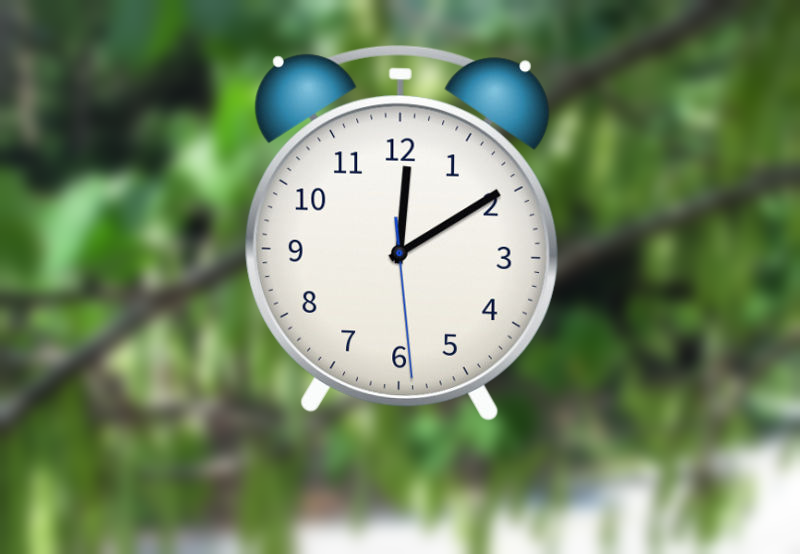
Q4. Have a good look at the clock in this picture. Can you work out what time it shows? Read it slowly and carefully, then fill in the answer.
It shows 12:09:29
